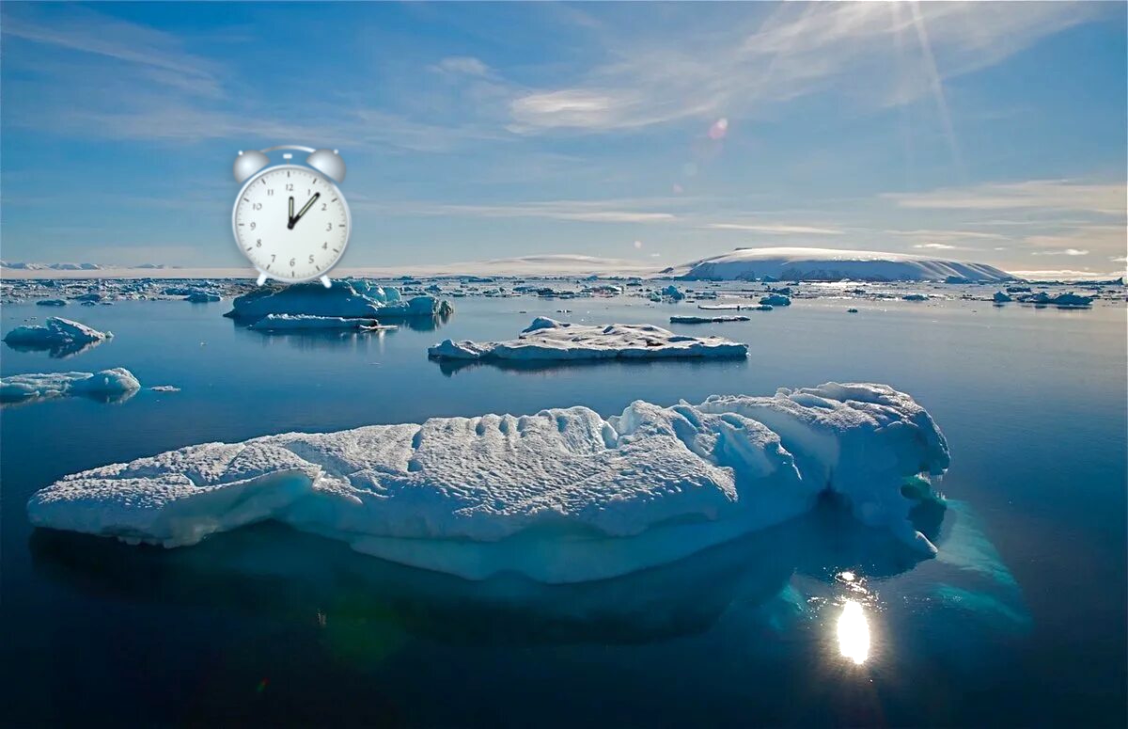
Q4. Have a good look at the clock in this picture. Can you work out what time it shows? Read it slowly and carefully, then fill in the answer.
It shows 12:07
